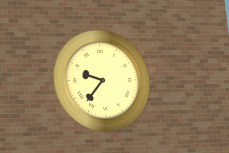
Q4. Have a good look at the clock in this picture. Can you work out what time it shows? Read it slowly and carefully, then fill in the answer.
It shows 9:37
